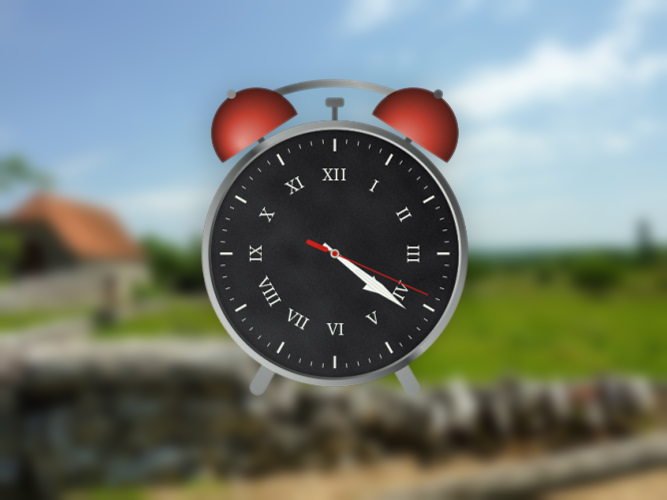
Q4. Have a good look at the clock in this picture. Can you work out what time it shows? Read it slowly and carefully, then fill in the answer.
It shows 4:21:19
